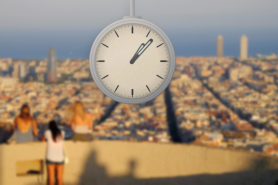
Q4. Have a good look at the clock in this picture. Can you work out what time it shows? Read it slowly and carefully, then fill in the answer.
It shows 1:07
